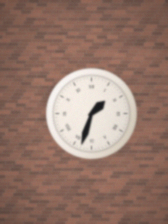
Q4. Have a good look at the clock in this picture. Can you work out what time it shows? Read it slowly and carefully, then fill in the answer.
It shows 1:33
